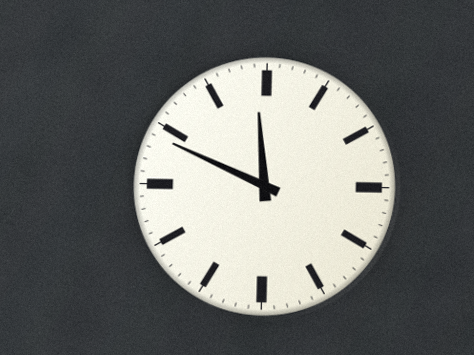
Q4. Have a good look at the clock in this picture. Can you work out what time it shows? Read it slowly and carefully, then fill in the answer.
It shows 11:49
